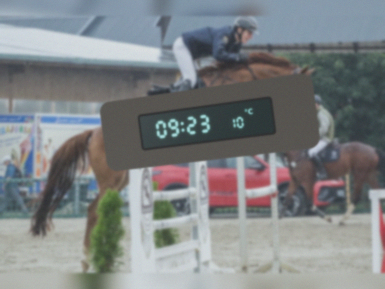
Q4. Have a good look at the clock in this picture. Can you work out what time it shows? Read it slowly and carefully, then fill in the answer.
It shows 9:23
